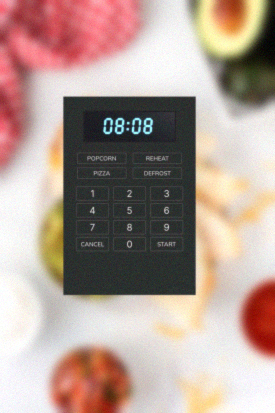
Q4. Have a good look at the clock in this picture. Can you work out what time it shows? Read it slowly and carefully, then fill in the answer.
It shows 8:08
